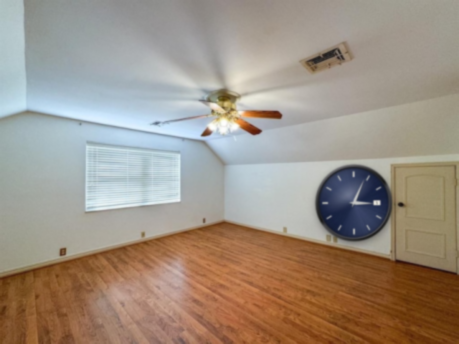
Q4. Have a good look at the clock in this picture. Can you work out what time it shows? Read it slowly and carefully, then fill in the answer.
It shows 3:04
